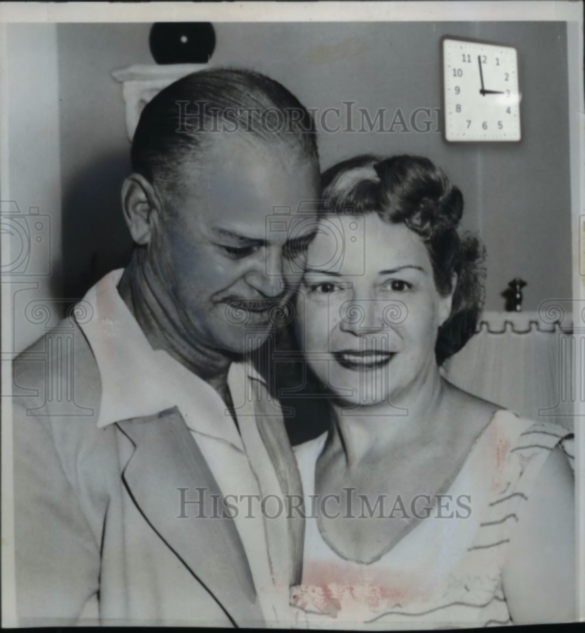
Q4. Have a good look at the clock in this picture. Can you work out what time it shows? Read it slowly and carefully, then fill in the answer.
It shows 2:59
